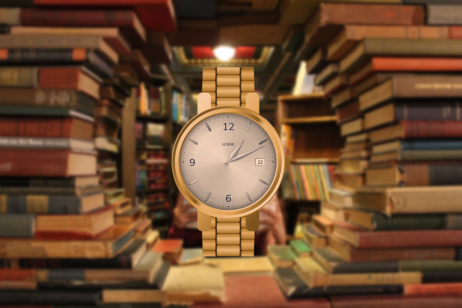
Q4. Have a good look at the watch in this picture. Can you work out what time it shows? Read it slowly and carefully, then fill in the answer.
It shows 1:11
